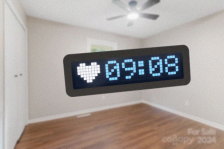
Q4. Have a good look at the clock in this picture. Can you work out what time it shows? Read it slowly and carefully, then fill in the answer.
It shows 9:08
